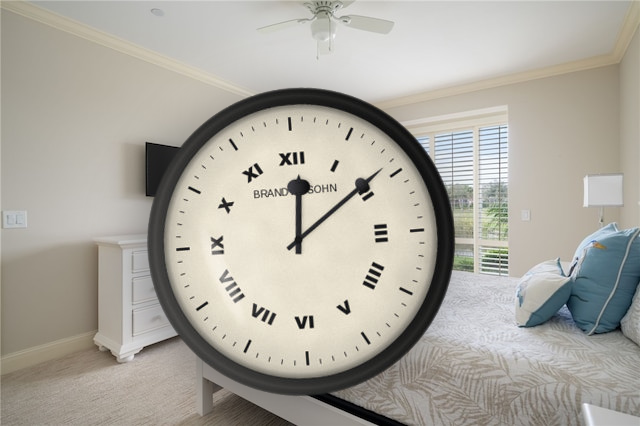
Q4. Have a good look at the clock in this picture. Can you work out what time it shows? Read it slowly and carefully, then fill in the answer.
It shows 12:09
